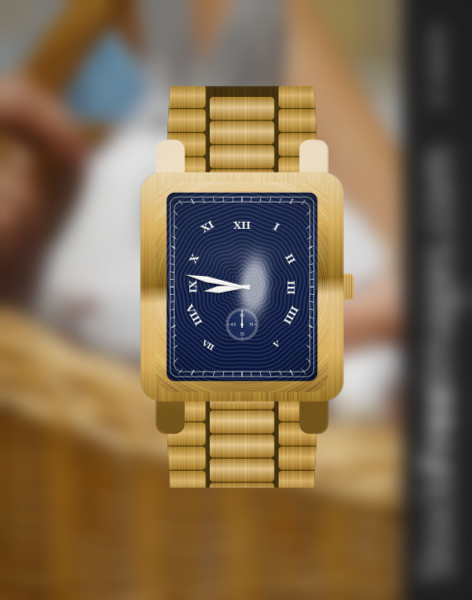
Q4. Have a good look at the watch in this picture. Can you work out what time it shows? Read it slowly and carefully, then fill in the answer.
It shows 8:47
